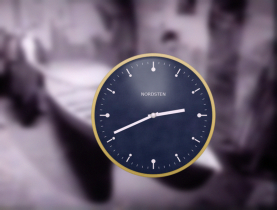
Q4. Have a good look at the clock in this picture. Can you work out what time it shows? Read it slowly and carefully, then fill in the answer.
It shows 2:41
